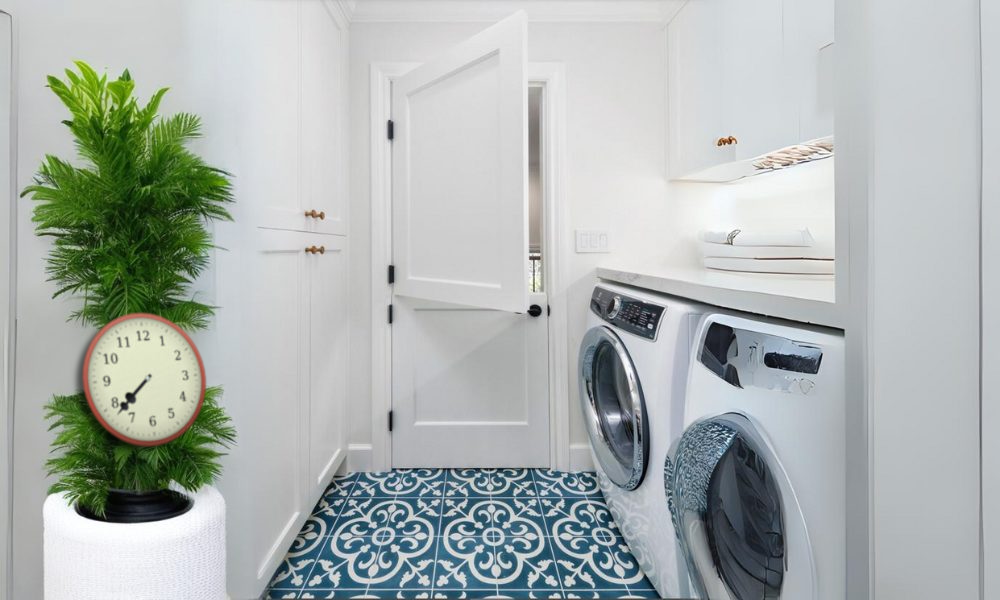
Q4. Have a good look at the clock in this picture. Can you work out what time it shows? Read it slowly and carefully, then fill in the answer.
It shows 7:38
